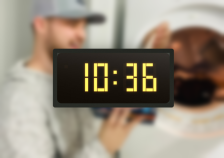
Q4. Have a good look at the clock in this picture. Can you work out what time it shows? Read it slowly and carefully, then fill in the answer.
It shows 10:36
